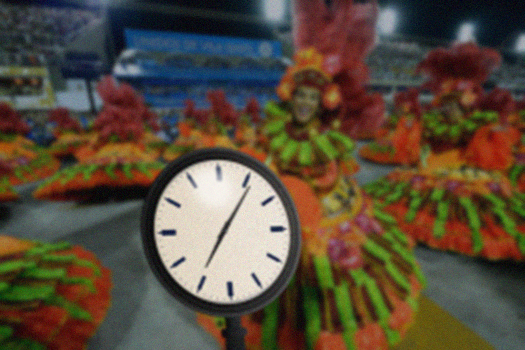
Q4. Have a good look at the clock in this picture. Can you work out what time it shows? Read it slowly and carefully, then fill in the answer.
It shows 7:06
